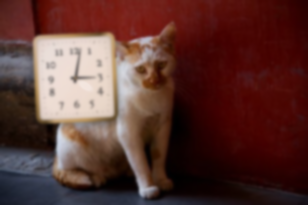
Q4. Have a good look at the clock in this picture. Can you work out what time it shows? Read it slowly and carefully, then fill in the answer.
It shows 3:02
